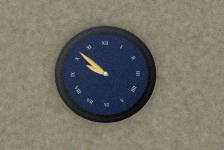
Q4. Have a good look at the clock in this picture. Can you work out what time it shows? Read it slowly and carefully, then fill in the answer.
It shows 9:52
